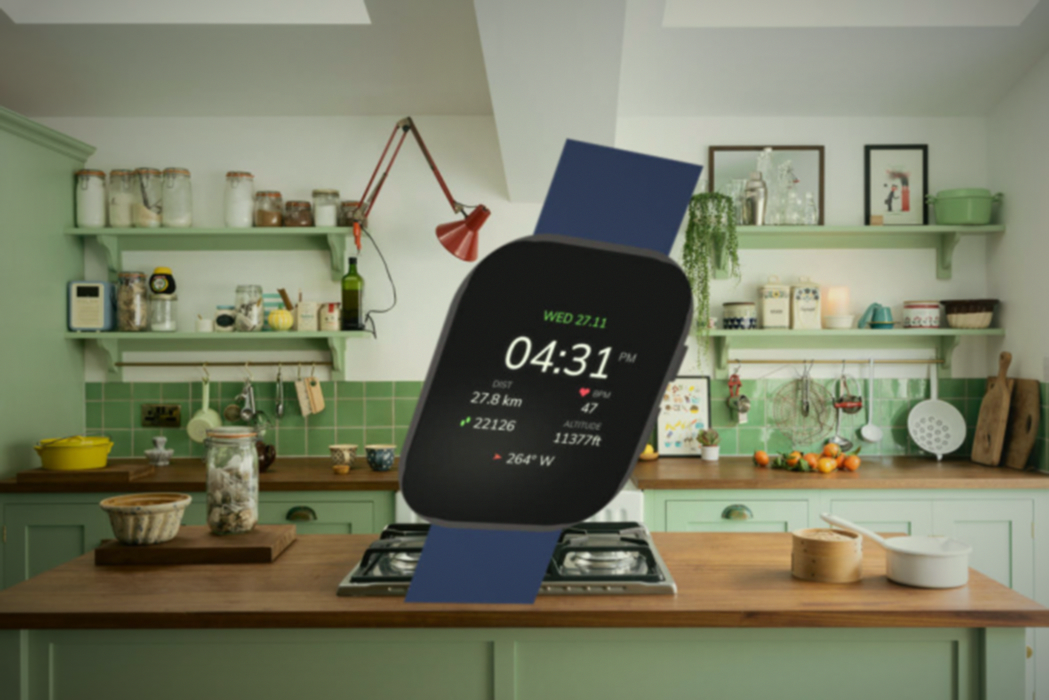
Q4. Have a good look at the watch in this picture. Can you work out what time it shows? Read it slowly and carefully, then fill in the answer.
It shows 4:31
